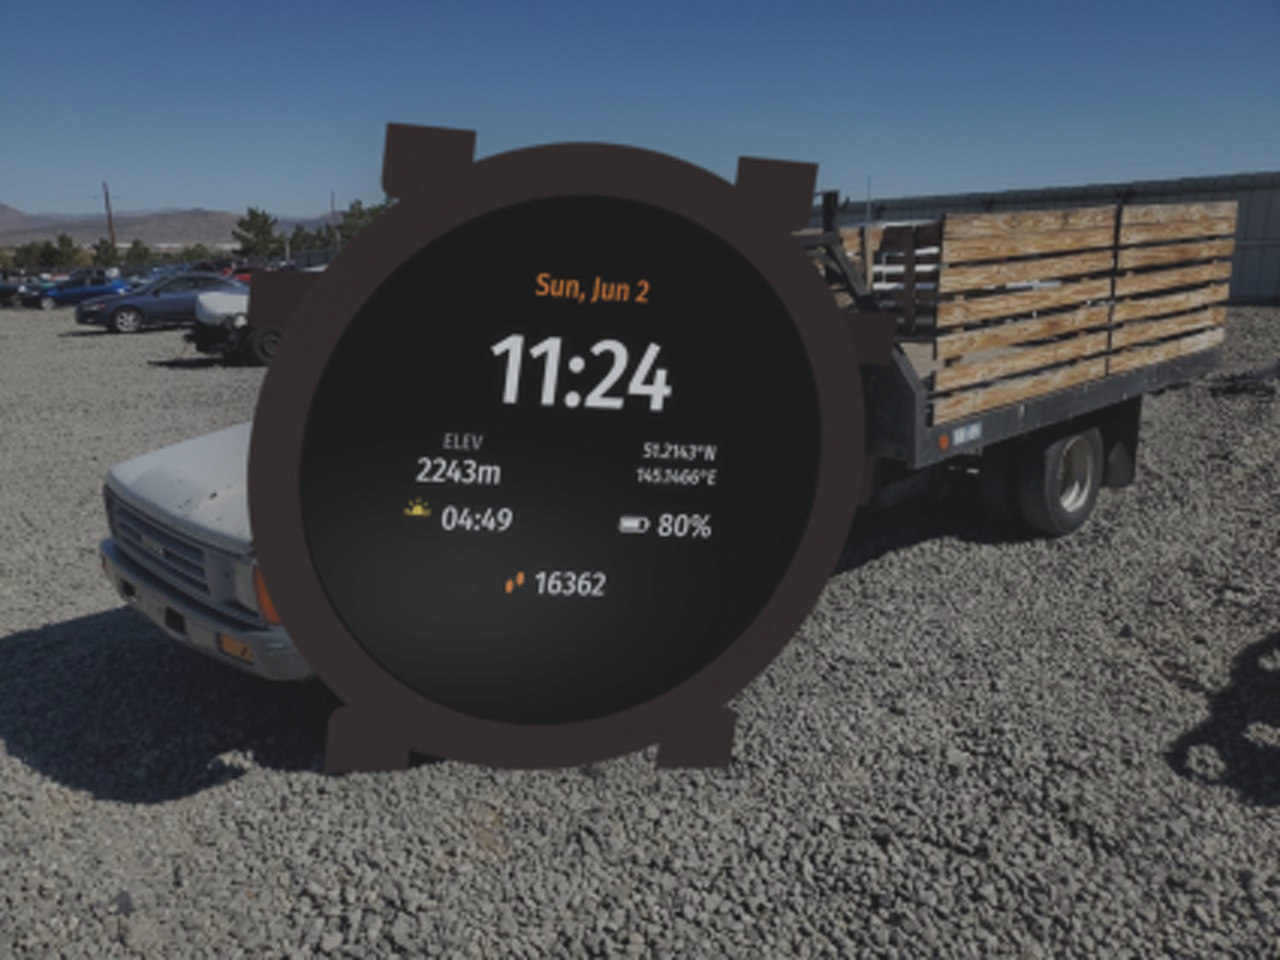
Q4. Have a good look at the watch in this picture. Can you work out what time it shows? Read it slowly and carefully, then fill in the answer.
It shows 11:24
